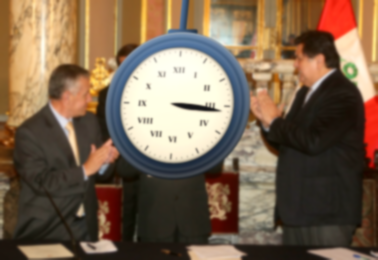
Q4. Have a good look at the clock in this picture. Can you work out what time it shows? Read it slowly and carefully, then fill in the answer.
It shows 3:16
